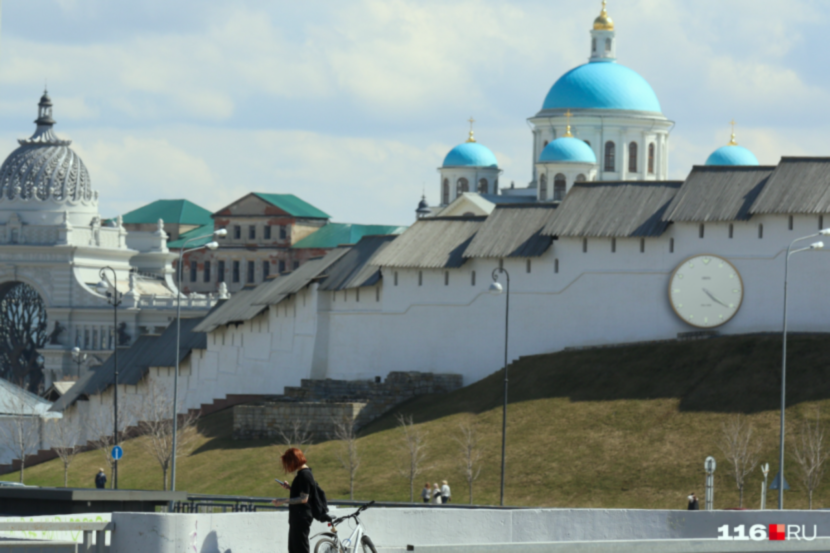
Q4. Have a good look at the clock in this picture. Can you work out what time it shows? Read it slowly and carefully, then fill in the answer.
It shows 4:21
